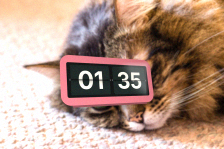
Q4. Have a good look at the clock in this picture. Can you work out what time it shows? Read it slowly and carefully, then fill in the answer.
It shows 1:35
